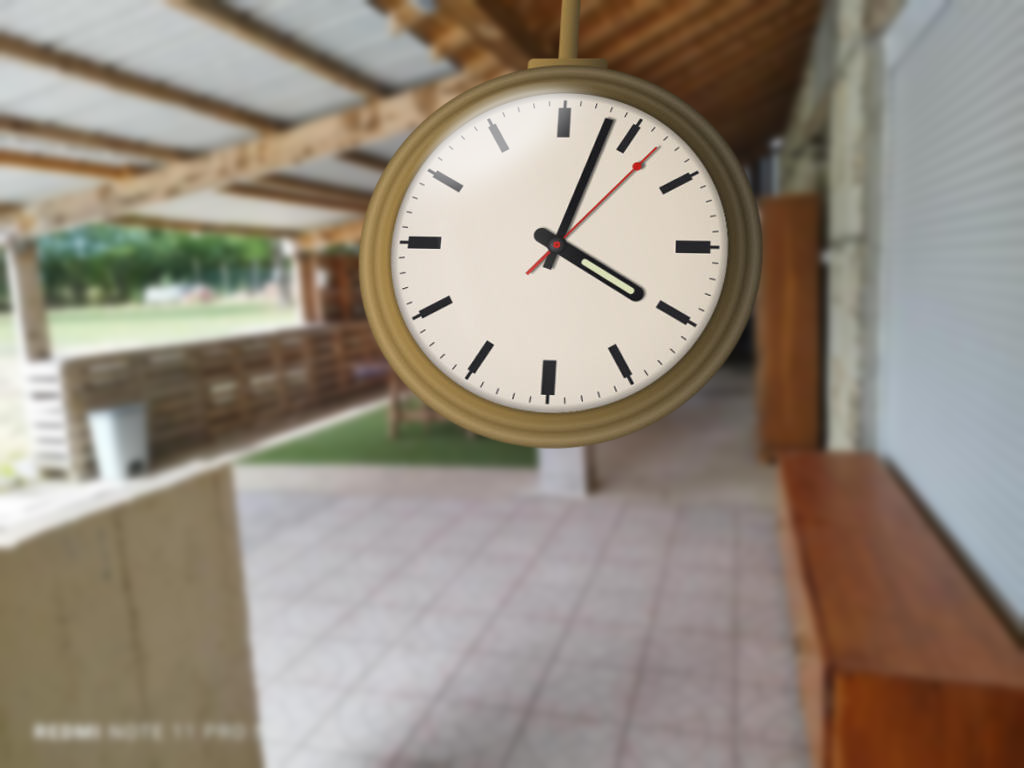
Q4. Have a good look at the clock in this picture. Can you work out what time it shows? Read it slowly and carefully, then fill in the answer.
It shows 4:03:07
